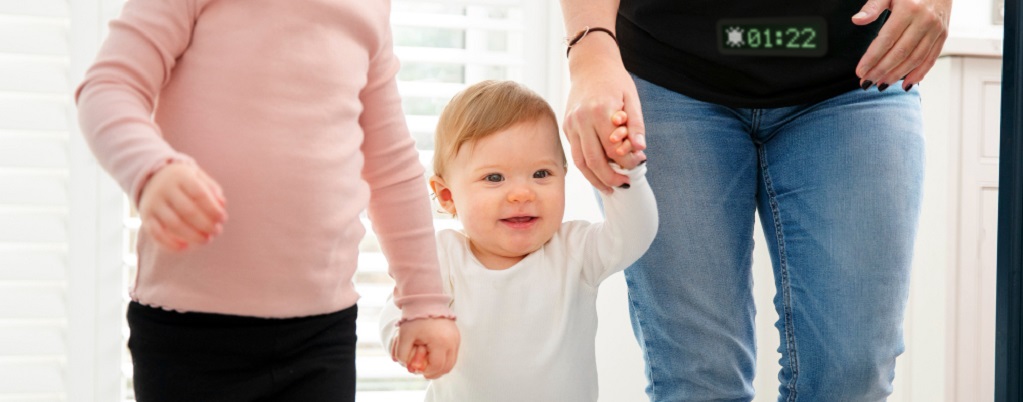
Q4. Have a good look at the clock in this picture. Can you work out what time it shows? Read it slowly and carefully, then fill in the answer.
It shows 1:22
